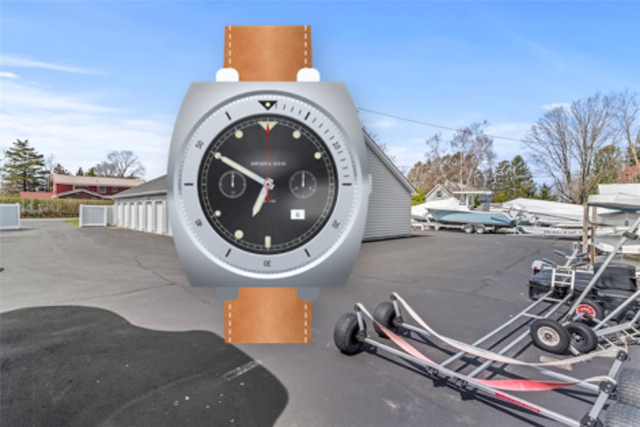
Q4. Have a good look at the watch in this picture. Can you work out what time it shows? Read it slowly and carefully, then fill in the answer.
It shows 6:50
